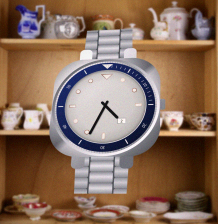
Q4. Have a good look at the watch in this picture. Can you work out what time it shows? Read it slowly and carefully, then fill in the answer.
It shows 4:34
